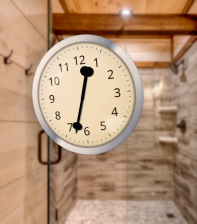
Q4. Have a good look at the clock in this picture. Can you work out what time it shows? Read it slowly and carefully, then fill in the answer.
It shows 12:33
